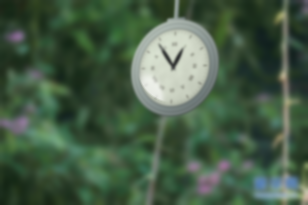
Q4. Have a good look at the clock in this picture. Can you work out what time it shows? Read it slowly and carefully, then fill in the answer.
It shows 12:54
